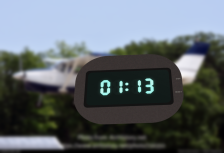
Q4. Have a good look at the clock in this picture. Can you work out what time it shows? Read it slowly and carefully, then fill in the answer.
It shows 1:13
